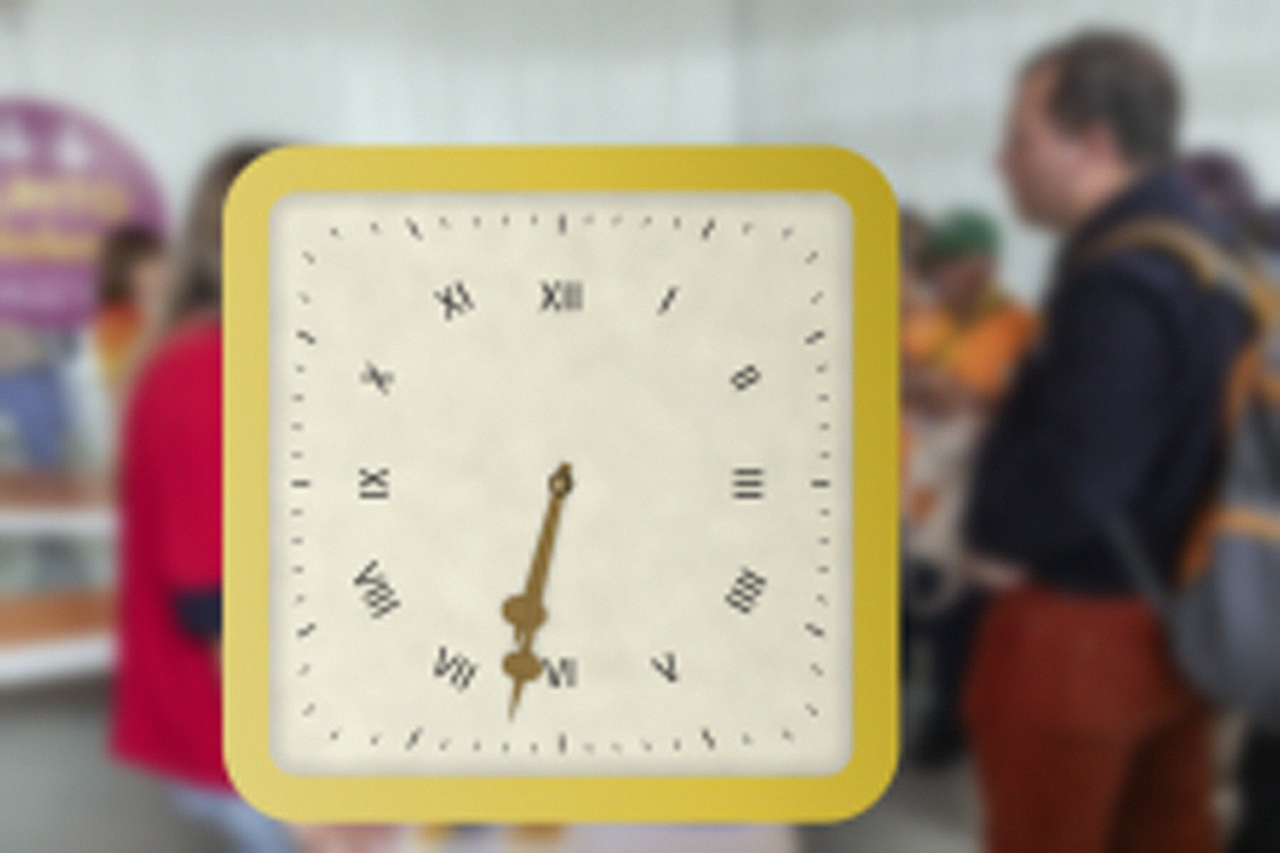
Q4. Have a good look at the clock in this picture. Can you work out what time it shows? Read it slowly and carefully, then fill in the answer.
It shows 6:32
